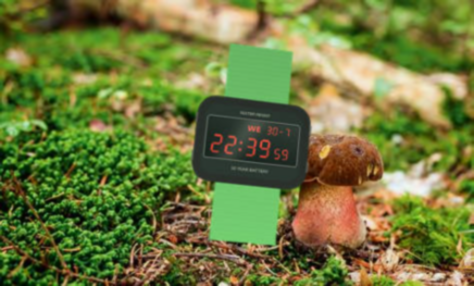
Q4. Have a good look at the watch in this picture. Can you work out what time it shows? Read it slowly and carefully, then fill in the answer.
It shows 22:39:59
